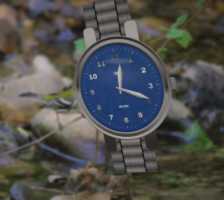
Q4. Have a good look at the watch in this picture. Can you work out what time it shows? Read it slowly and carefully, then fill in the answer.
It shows 12:19
